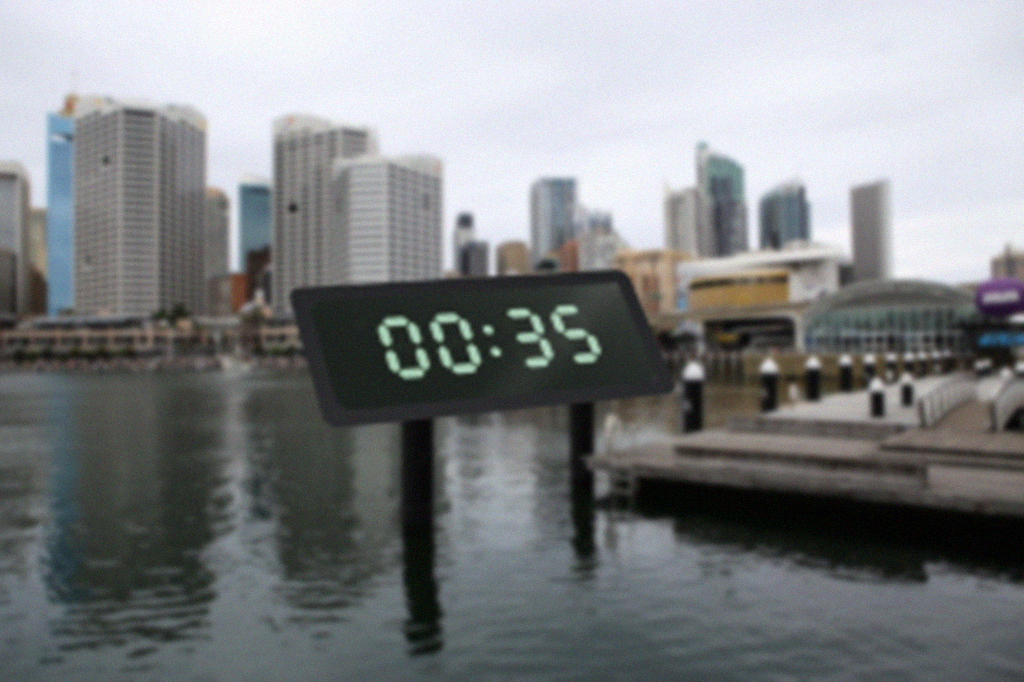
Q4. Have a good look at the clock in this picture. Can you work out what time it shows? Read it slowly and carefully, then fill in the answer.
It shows 0:35
